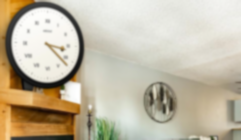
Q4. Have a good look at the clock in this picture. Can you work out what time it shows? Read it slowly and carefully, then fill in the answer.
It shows 3:22
